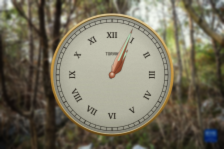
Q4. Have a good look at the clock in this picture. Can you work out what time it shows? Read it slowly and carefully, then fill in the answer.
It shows 1:04
